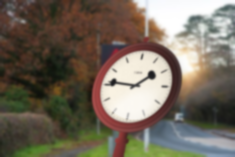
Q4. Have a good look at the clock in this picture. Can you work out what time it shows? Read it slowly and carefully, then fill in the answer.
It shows 1:46
